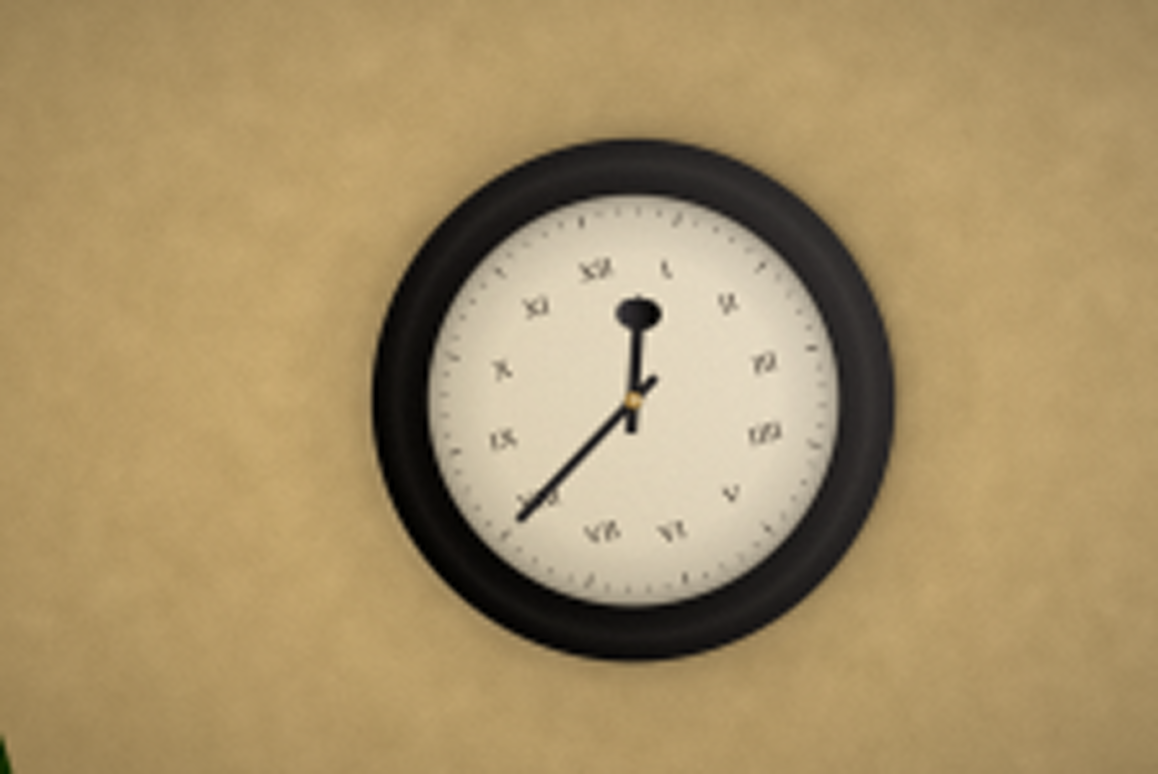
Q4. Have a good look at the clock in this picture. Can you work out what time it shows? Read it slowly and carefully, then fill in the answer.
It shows 12:40
